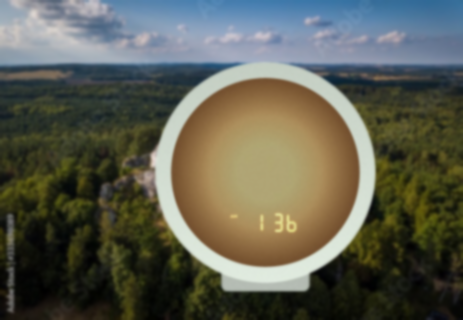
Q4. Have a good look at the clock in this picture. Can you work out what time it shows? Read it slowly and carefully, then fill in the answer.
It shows 1:36
